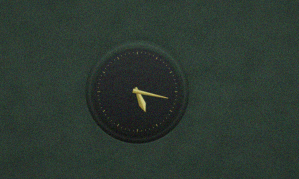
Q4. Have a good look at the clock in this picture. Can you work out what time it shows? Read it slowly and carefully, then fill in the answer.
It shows 5:17
